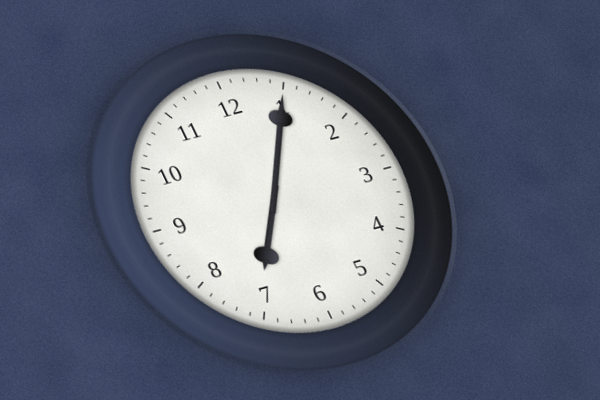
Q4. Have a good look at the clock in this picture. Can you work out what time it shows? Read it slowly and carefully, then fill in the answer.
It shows 7:05
